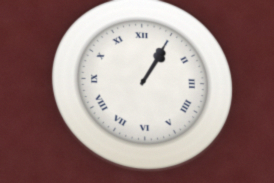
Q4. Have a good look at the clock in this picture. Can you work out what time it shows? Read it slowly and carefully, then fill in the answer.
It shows 1:05
